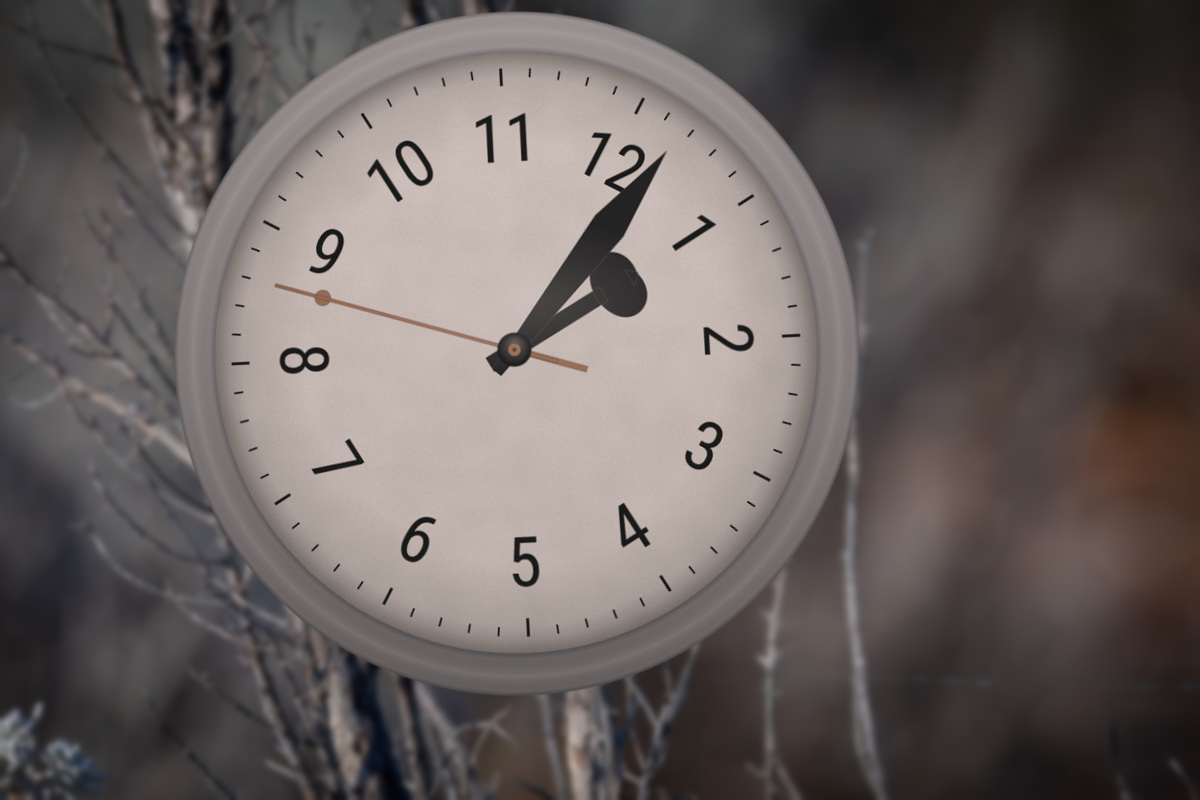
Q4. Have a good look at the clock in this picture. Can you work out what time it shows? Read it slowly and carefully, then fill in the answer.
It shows 1:01:43
